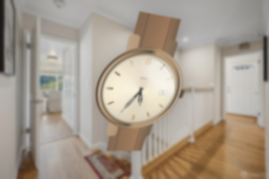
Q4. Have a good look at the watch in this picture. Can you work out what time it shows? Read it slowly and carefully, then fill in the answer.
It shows 5:35
